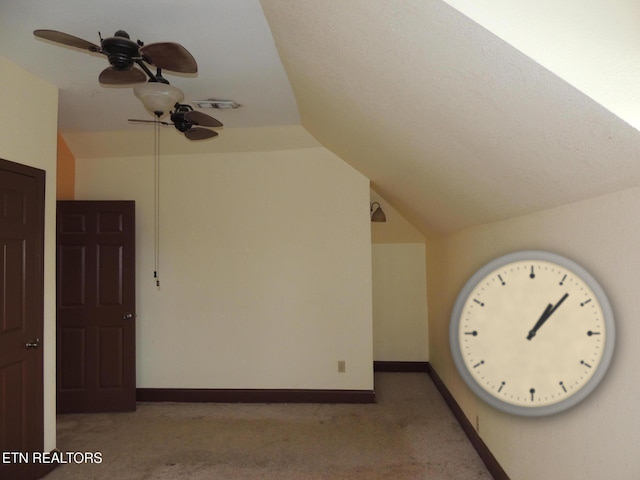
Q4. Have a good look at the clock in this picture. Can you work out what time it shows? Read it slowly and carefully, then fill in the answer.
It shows 1:07
